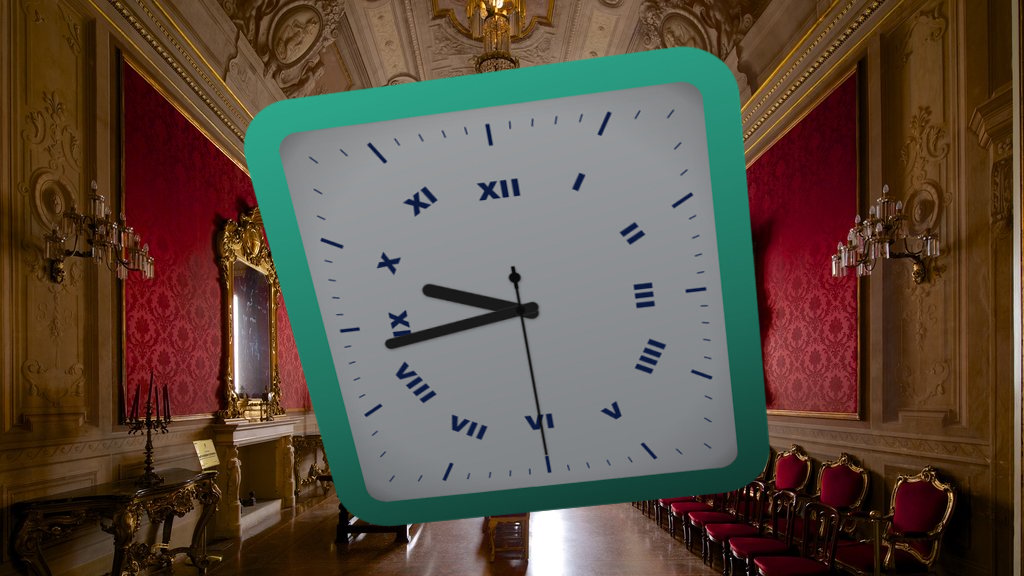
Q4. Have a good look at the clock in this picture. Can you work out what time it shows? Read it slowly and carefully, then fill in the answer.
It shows 9:43:30
